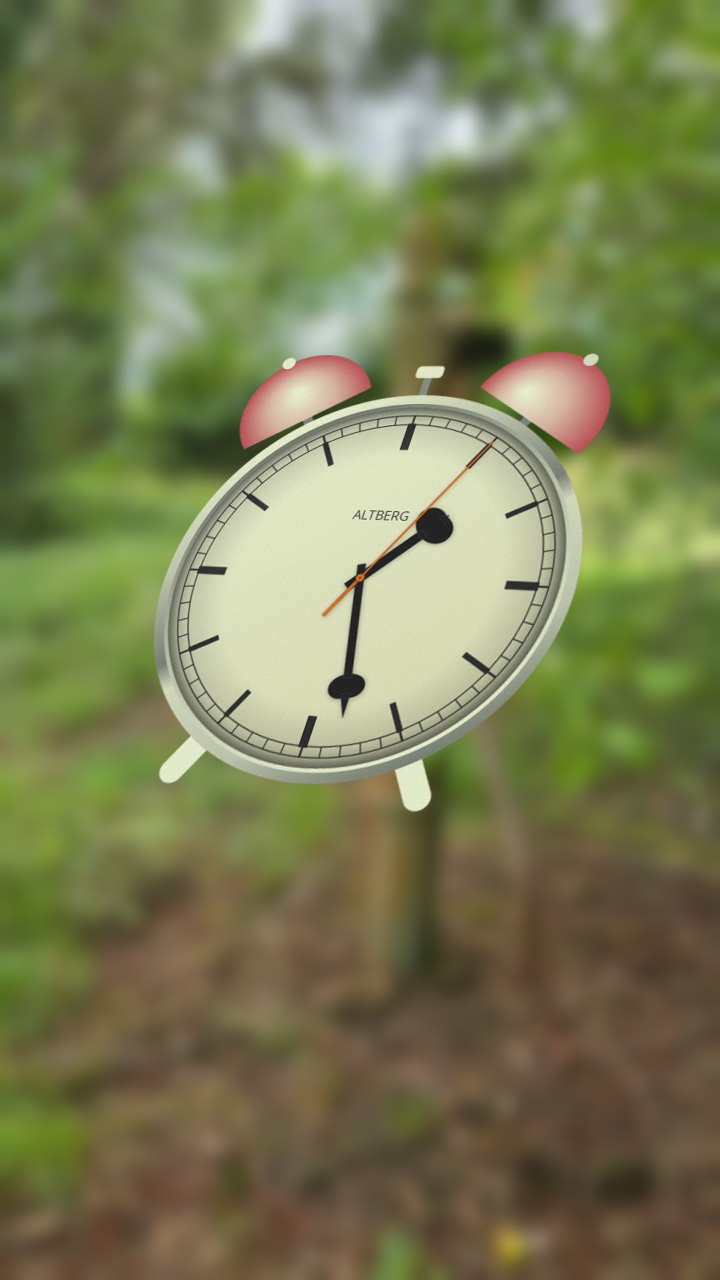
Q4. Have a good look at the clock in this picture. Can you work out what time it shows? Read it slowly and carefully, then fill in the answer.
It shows 1:28:05
